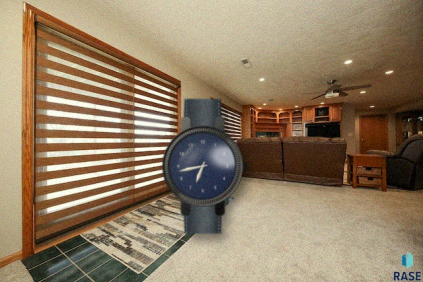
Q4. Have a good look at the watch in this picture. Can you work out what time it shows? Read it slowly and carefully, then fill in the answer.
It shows 6:43
